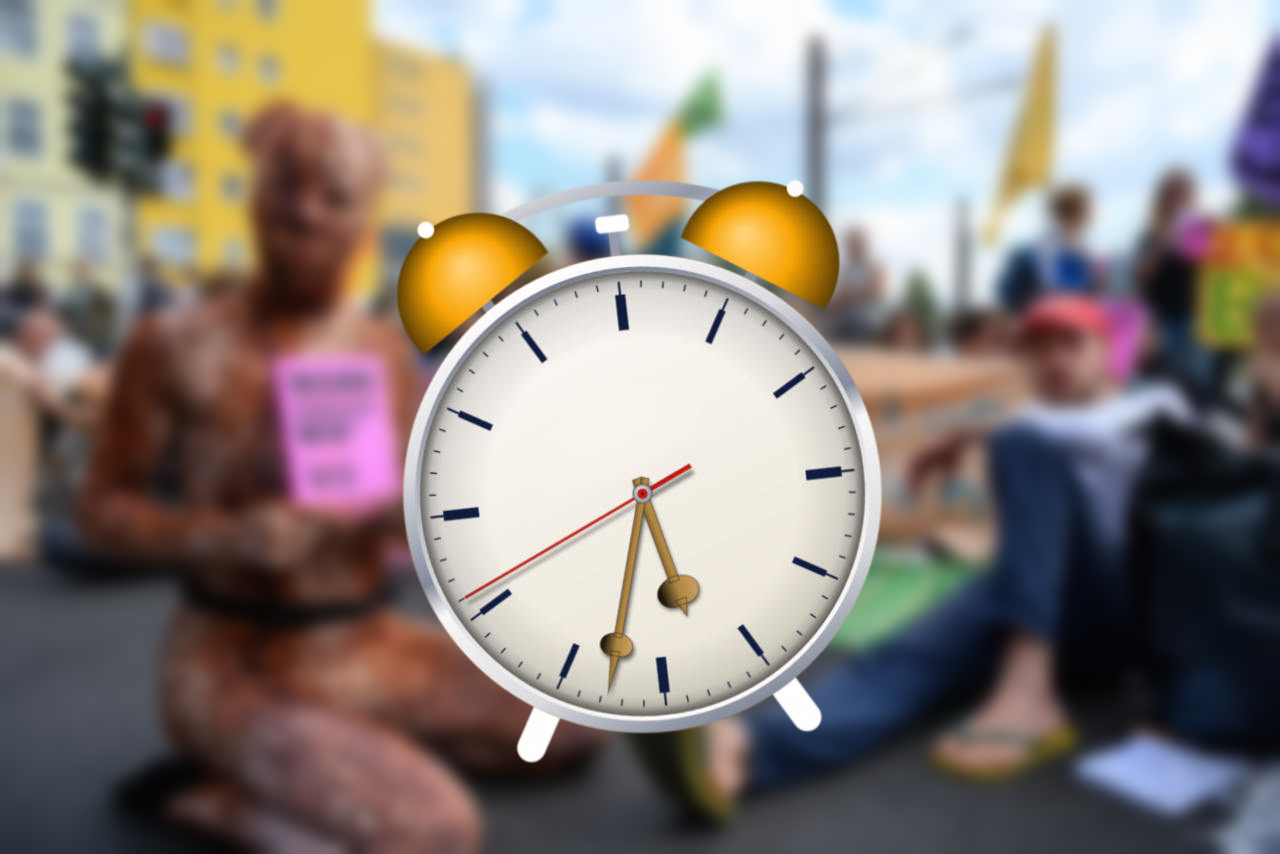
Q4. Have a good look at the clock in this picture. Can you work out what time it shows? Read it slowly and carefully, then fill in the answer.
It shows 5:32:41
